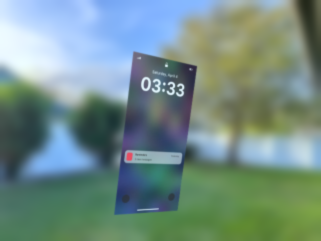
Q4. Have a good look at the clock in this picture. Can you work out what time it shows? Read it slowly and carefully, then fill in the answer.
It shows 3:33
